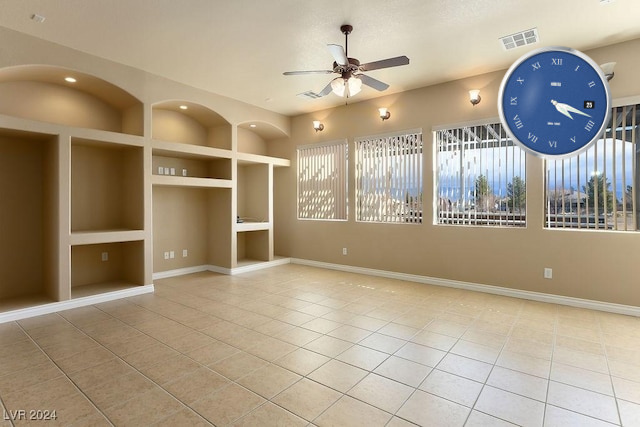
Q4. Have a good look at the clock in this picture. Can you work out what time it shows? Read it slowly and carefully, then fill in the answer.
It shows 4:18
